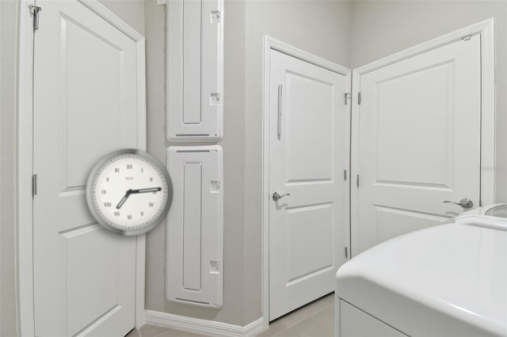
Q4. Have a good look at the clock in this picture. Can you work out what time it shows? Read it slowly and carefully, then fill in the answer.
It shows 7:14
